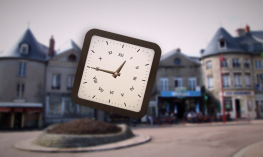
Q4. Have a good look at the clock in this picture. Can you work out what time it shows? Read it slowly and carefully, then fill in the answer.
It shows 12:45
